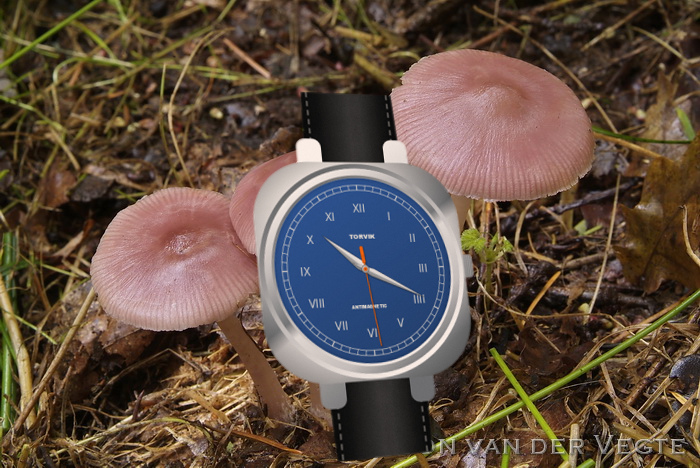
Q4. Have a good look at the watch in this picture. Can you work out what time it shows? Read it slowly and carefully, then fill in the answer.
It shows 10:19:29
